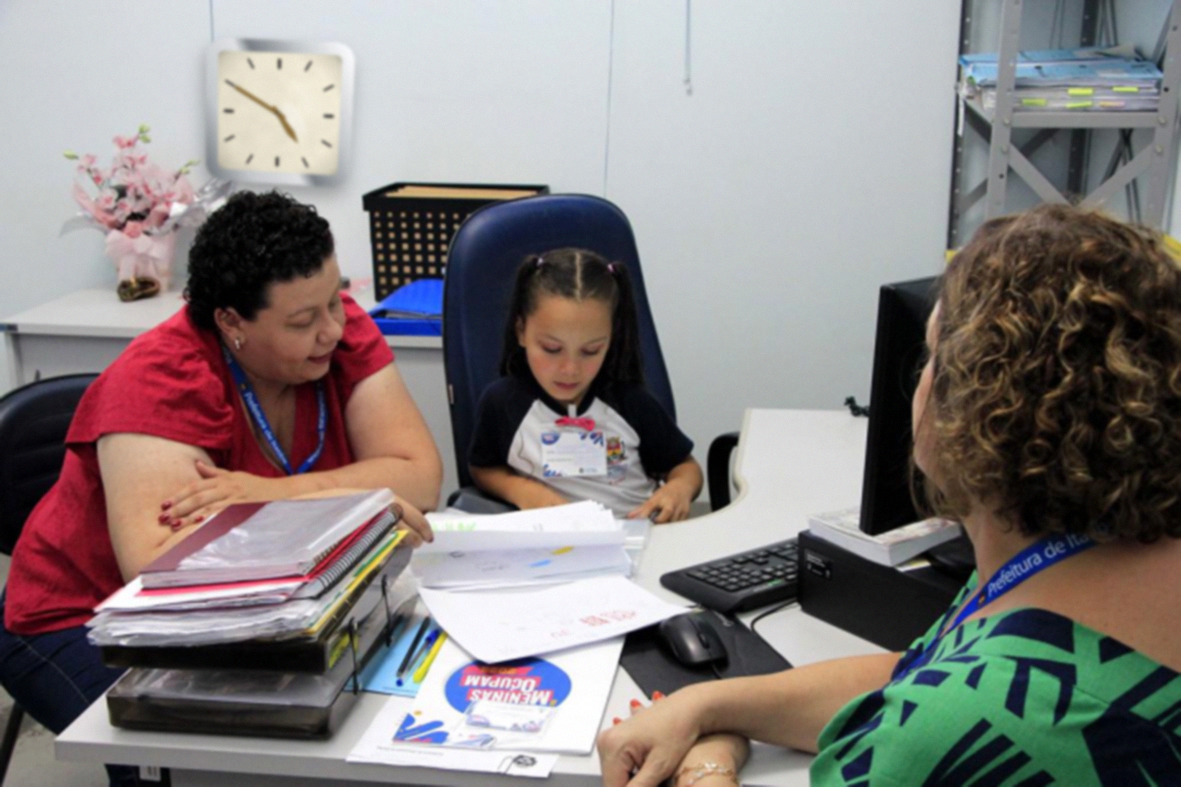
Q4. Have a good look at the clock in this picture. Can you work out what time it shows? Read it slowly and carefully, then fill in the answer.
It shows 4:50
